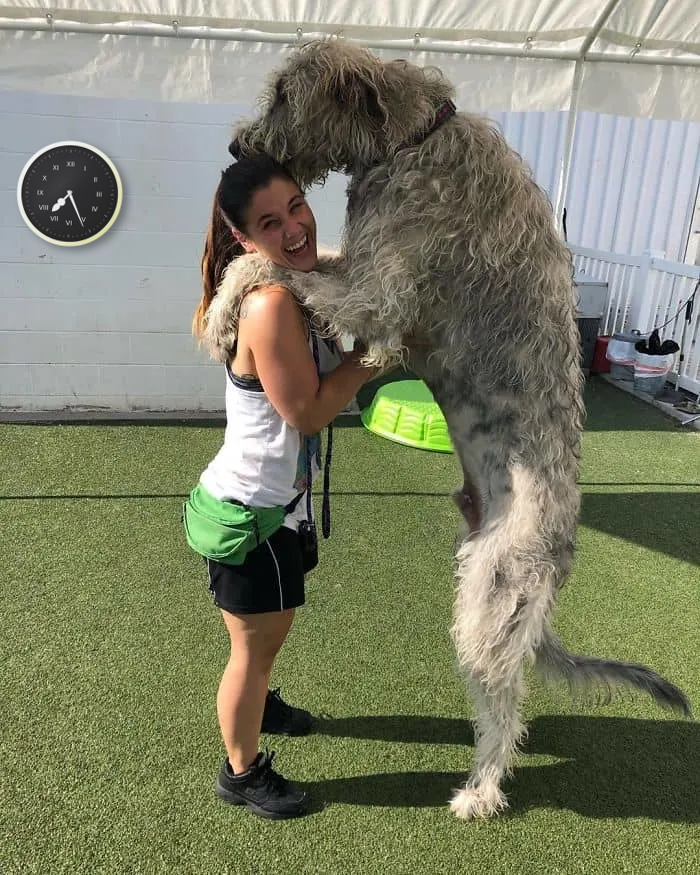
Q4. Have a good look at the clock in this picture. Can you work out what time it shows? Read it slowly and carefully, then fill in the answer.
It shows 7:26
